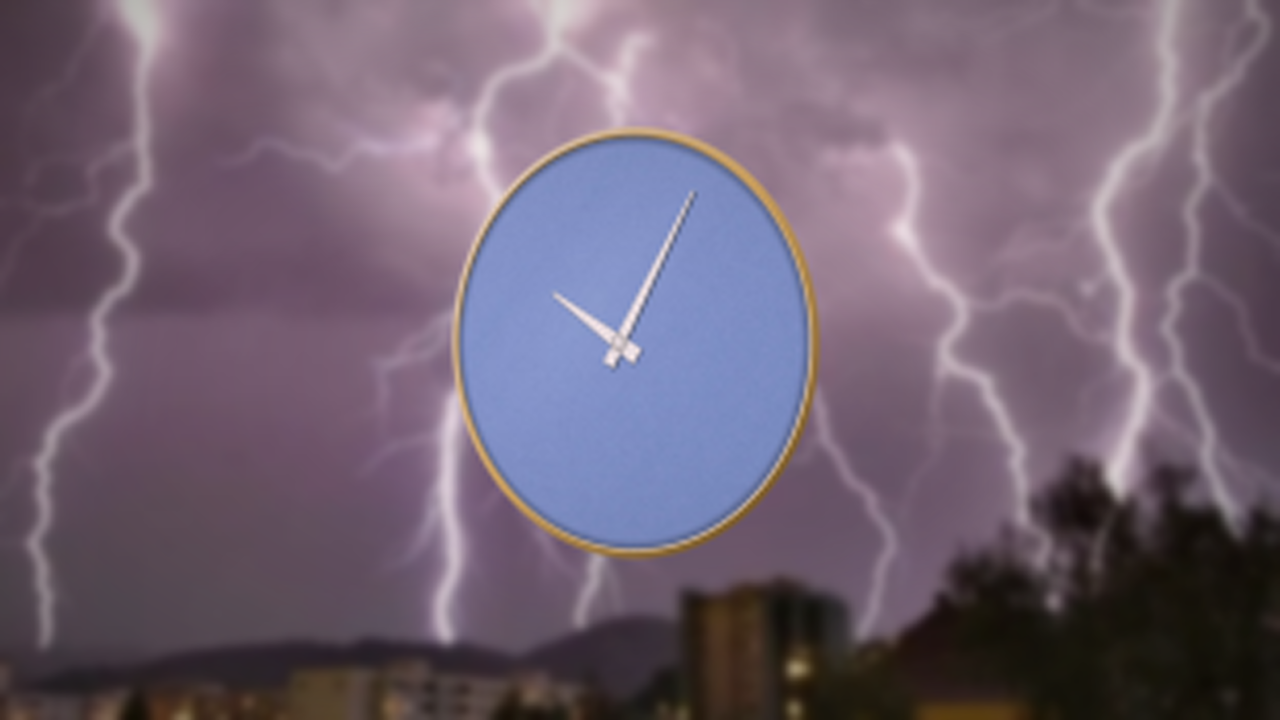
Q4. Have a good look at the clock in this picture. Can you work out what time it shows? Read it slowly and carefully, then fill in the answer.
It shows 10:05
